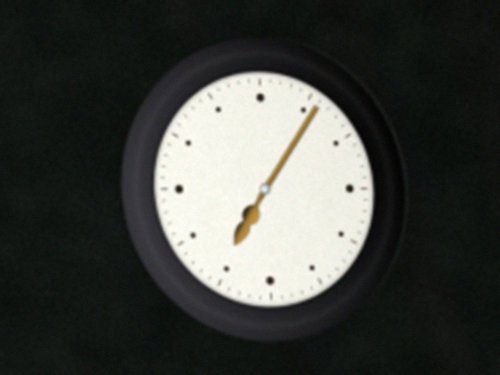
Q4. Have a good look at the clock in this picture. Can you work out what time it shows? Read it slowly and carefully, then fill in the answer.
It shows 7:06
